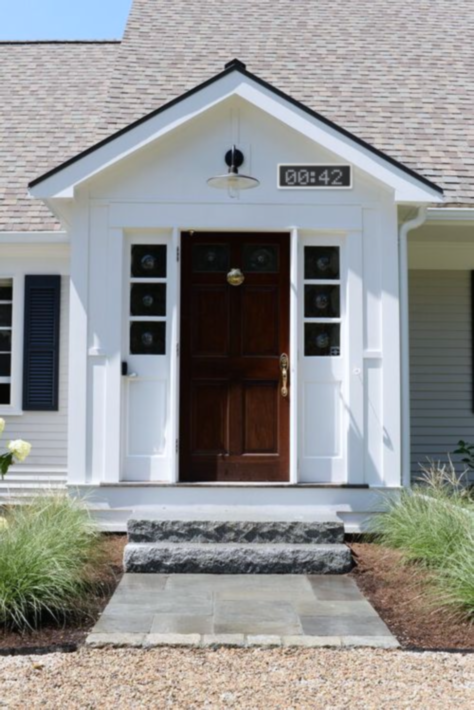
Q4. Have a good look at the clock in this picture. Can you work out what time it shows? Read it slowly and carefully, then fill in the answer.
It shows 0:42
